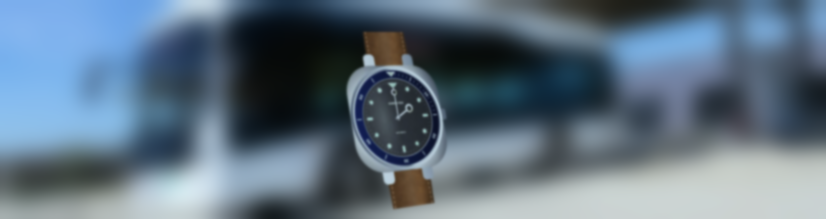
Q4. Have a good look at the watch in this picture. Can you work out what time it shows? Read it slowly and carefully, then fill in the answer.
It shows 2:00
